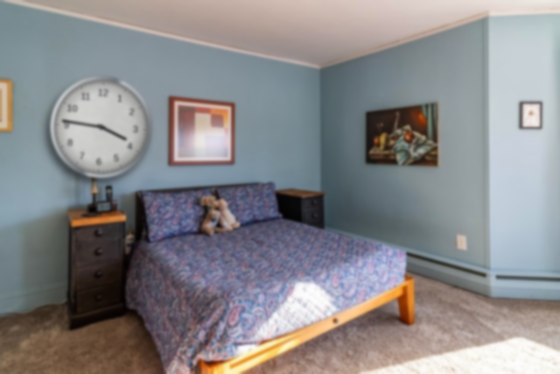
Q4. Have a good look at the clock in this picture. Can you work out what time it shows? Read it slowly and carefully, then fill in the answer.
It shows 3:46
